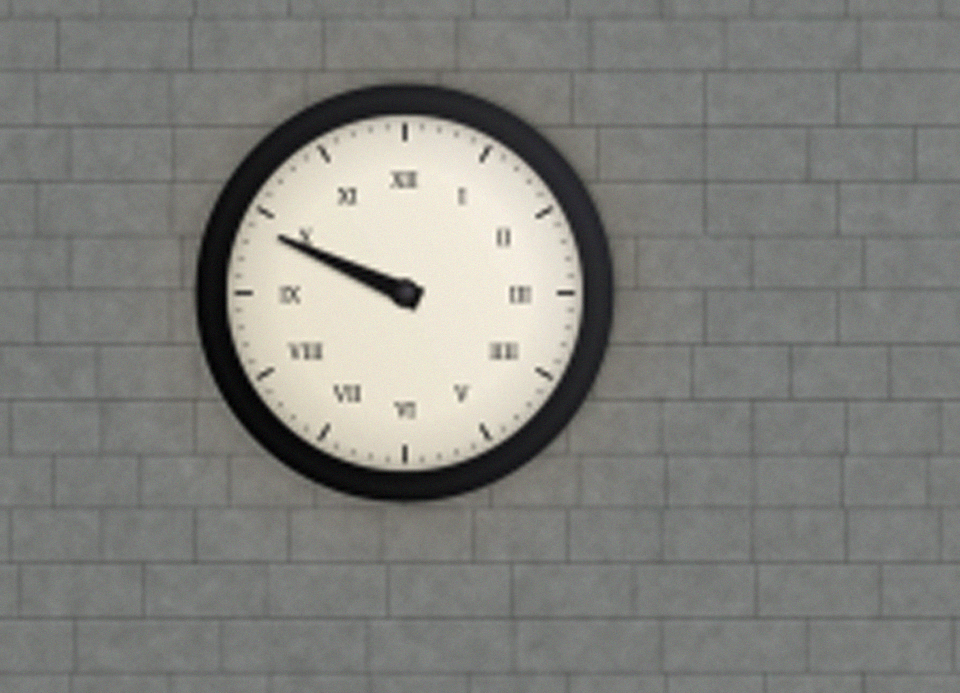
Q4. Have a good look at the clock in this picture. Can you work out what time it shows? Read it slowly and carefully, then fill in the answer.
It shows 9:49
